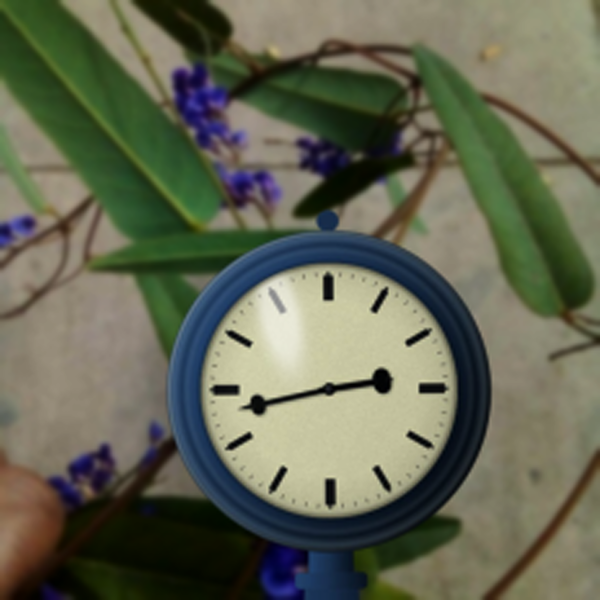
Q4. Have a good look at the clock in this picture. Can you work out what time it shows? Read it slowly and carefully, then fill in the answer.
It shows 2:43
